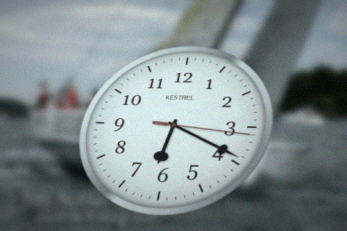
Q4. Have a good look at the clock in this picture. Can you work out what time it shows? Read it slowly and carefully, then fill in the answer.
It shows 6:19:16
